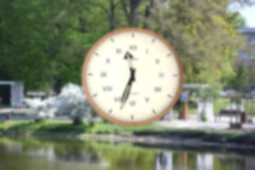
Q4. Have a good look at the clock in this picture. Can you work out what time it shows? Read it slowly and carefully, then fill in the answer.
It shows 11:33
